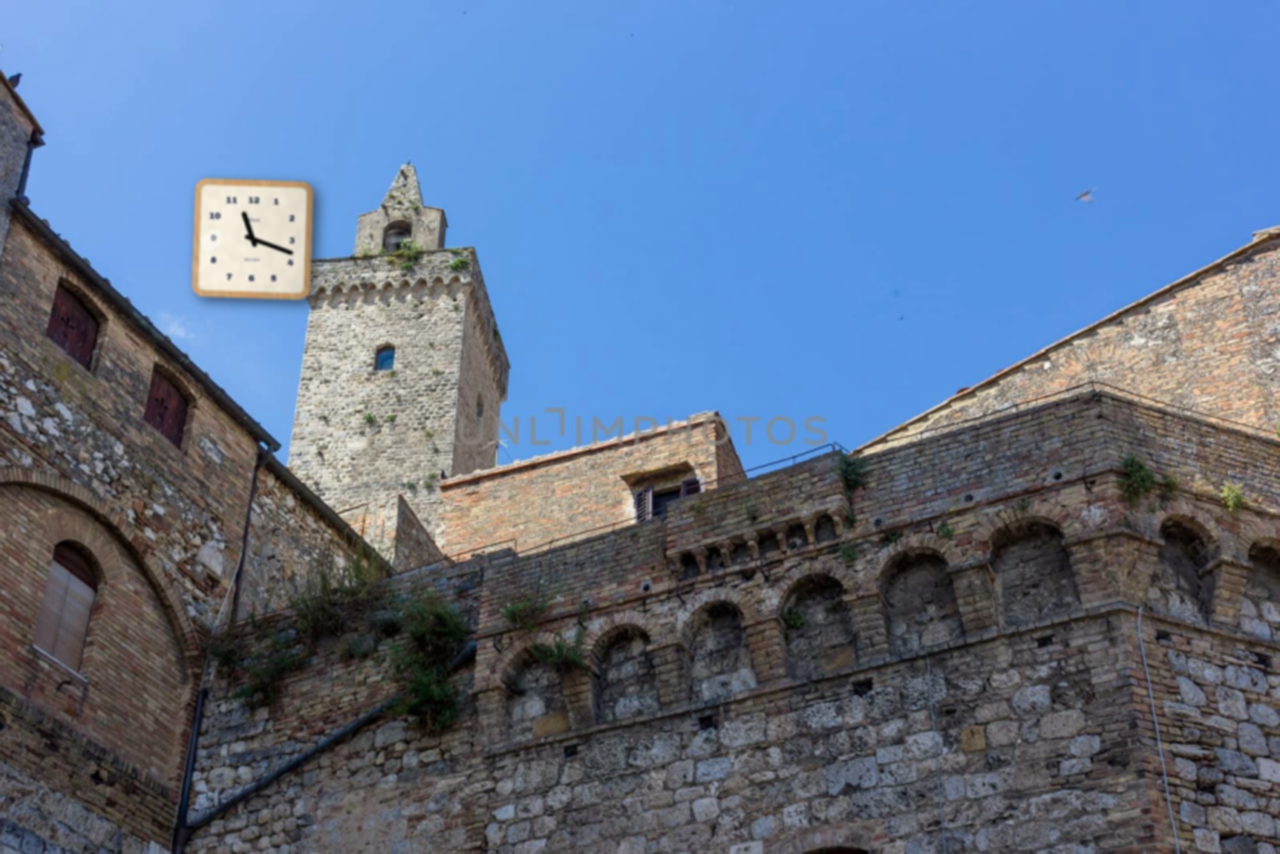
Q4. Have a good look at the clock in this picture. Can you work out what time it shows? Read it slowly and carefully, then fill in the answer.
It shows 11:18
